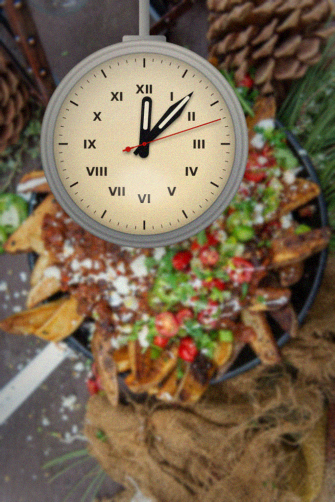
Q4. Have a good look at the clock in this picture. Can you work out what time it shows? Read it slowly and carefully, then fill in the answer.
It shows 12:07:12
